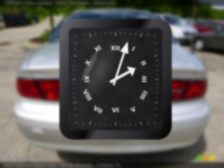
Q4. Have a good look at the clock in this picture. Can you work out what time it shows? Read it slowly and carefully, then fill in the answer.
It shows 2:03
